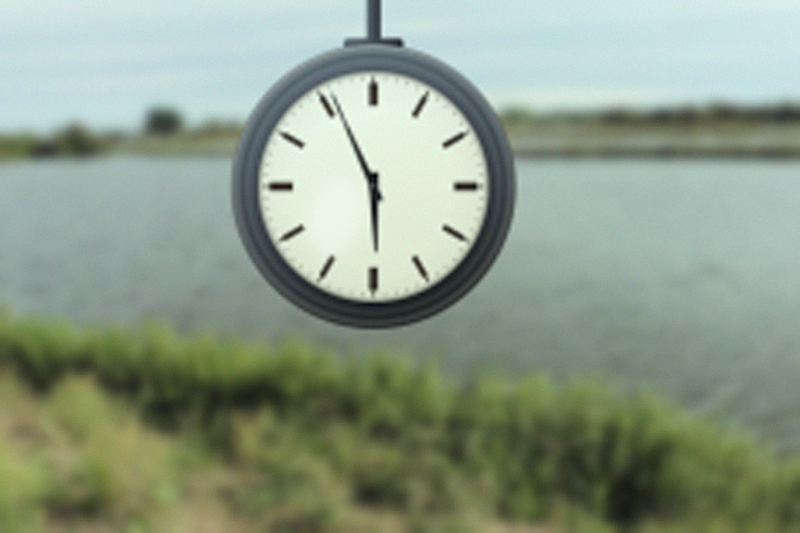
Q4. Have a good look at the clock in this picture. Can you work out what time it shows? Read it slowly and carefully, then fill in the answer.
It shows 5:56
